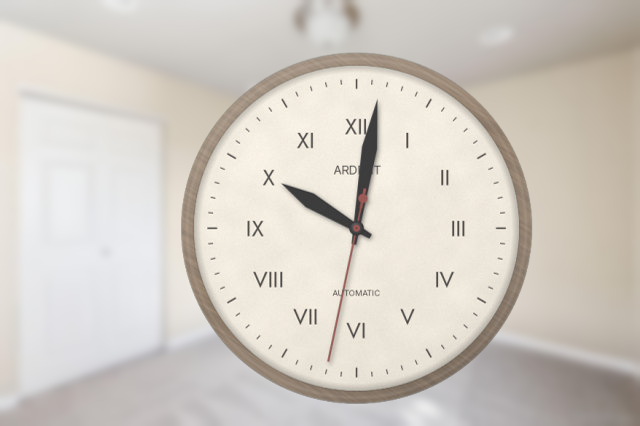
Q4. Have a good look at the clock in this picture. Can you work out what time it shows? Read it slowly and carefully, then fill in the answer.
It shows 10:01:32
